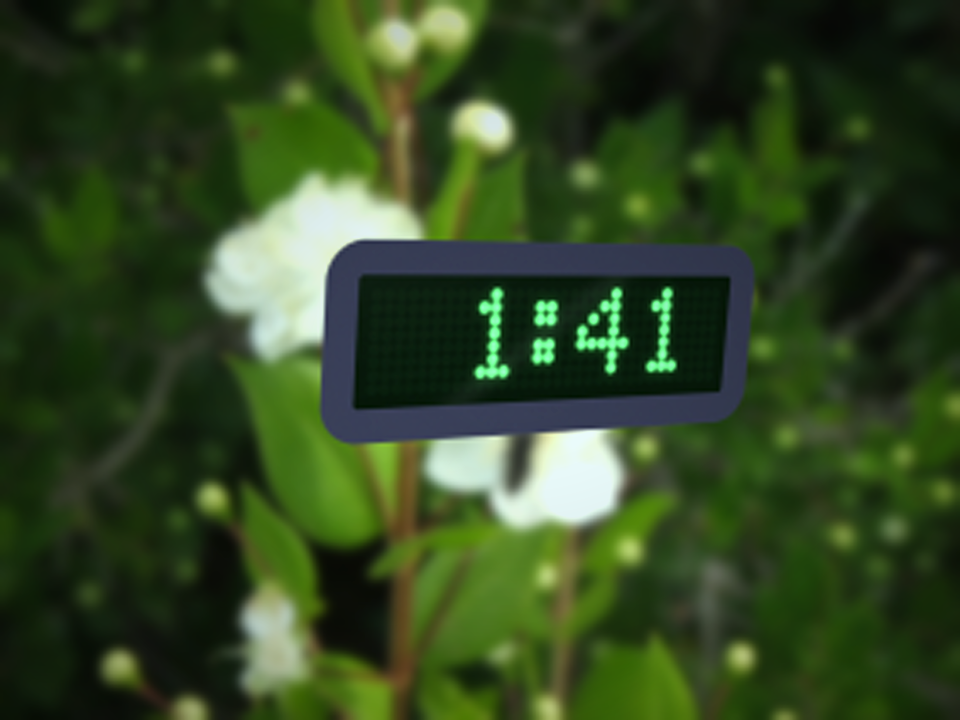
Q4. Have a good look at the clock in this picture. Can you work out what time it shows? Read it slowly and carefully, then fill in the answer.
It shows 1:41
